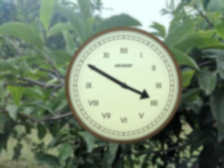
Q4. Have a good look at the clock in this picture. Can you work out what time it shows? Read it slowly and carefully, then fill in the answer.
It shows 3:50
